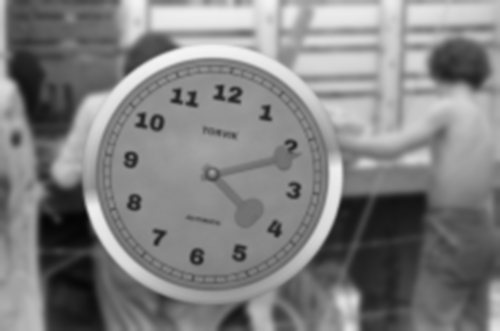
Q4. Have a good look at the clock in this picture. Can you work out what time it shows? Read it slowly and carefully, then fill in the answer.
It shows 4:11
